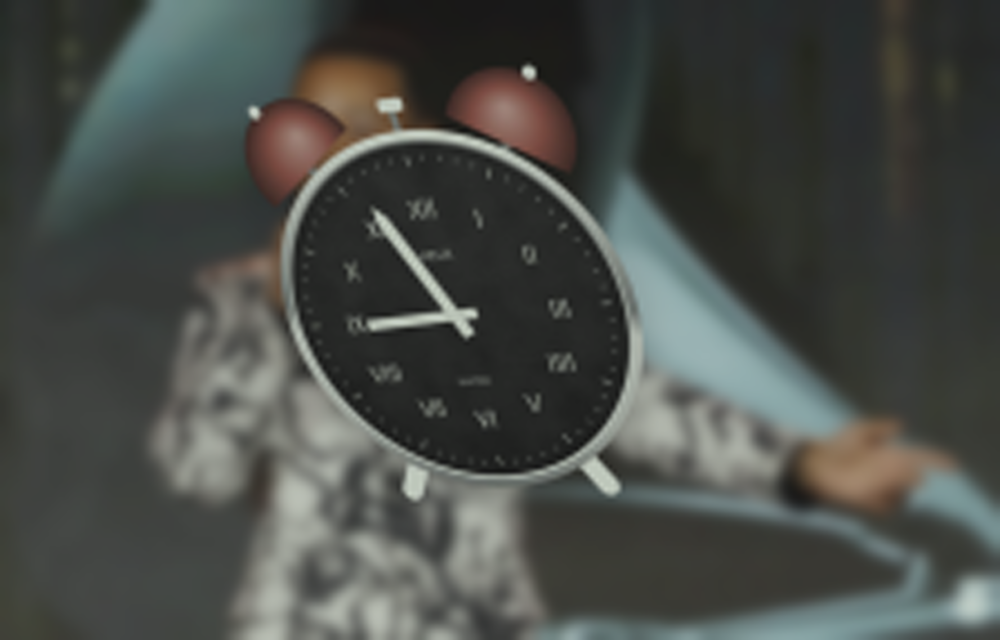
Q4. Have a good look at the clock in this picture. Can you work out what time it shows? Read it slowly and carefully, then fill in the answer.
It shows 8:56
